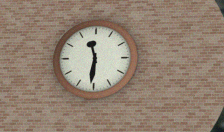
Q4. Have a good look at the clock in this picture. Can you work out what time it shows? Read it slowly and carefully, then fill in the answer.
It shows 11:31
